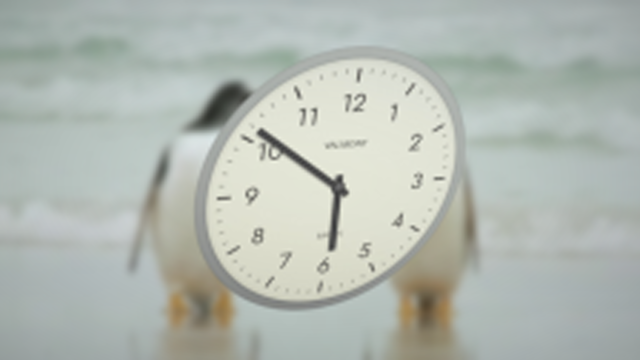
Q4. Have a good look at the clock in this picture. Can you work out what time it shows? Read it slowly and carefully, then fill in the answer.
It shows 5:51
